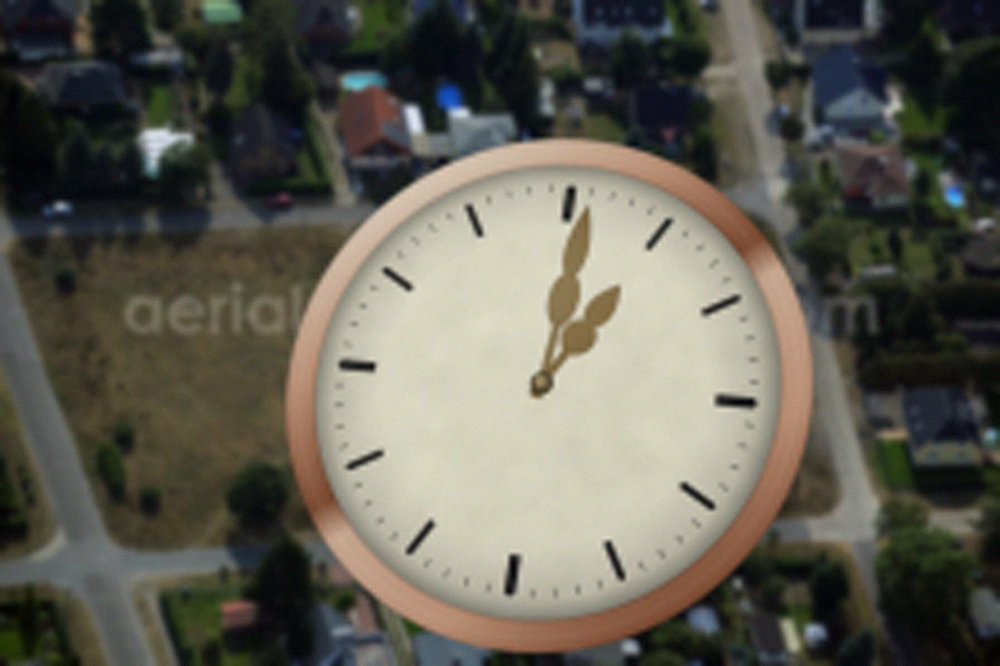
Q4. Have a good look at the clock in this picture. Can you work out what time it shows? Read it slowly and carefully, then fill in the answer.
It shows 1:01
